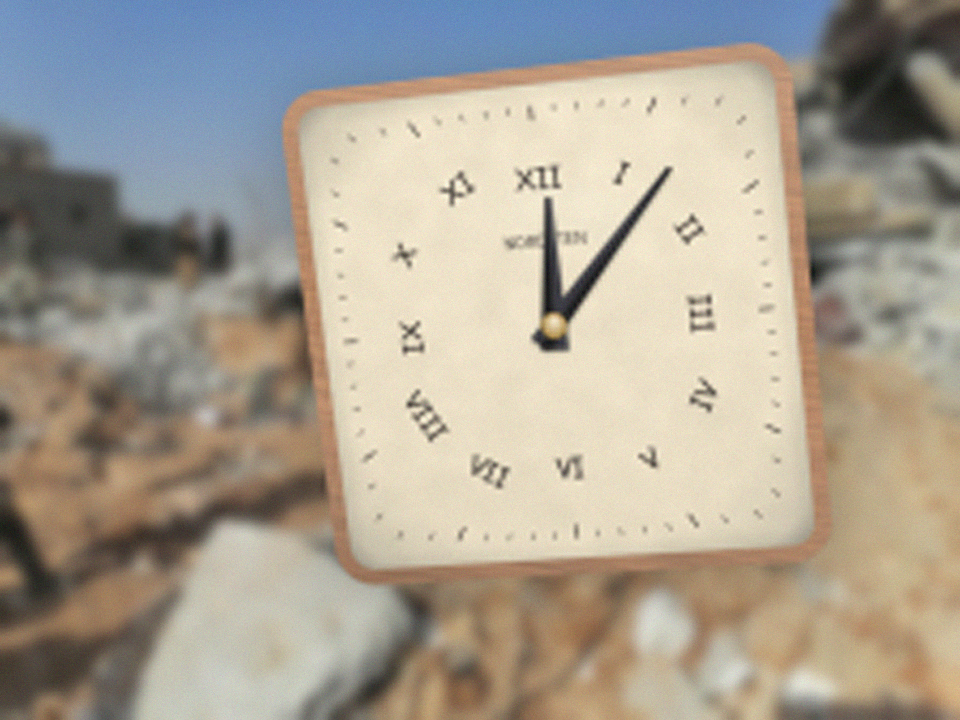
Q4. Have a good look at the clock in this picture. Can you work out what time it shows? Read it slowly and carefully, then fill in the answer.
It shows 12:07
